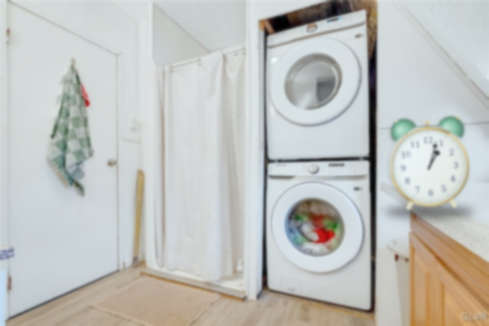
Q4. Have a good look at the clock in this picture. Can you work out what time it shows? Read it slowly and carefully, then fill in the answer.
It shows 1:03
